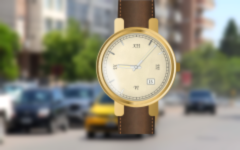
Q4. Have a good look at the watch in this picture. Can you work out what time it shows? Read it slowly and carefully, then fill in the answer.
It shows 9:07
